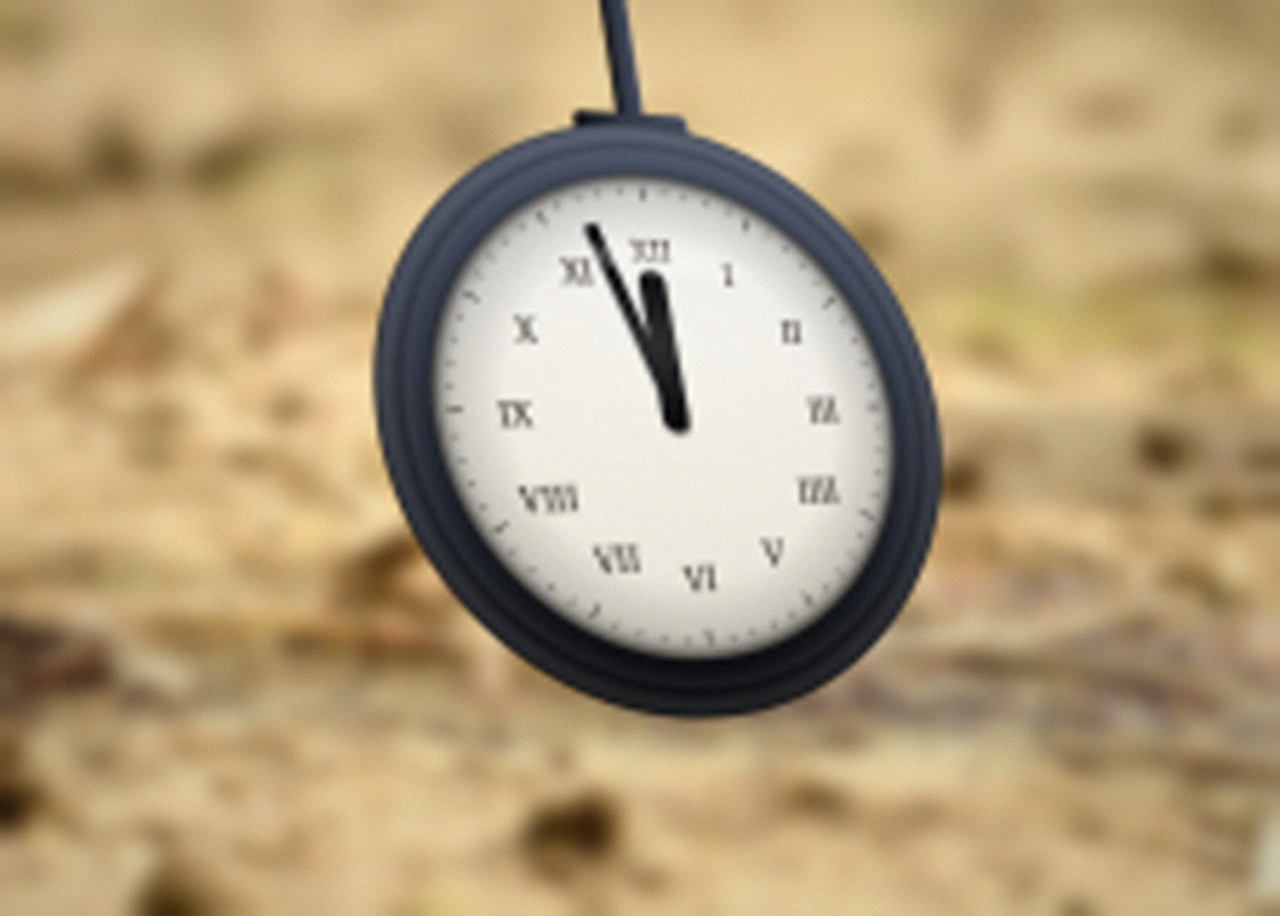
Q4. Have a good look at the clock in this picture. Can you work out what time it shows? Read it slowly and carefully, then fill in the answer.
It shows 11:57
